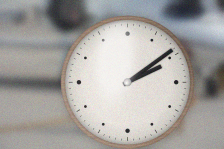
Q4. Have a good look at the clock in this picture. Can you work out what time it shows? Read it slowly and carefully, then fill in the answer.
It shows 2:09
